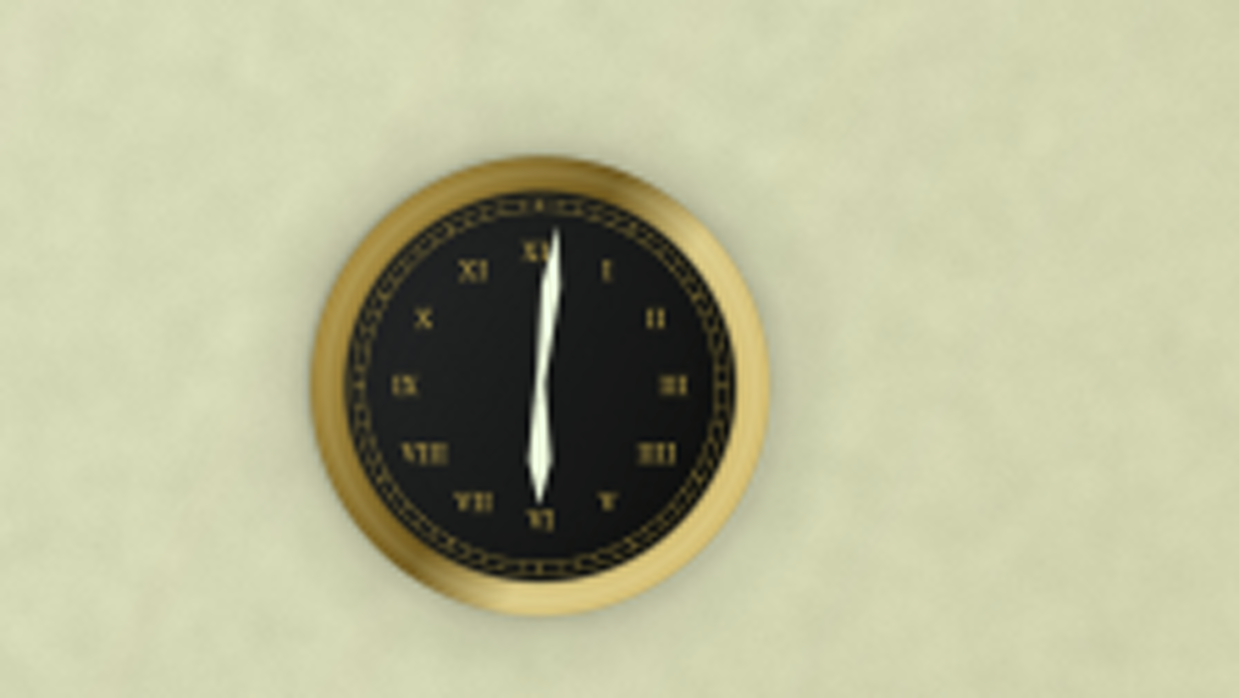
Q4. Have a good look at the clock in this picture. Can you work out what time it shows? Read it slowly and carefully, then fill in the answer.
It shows 6:01
